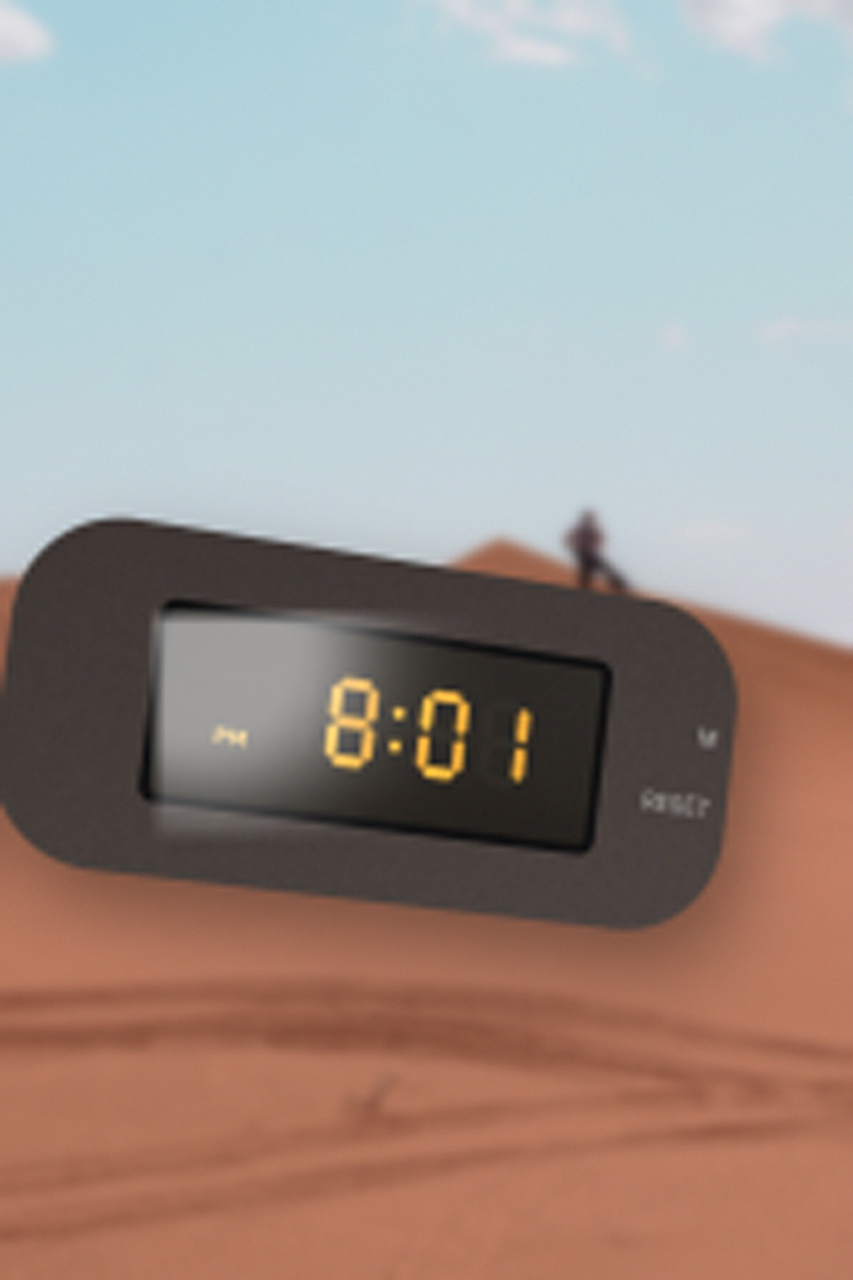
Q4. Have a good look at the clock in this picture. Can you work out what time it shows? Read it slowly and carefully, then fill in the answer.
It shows 8:01
